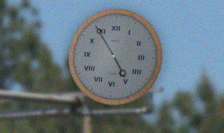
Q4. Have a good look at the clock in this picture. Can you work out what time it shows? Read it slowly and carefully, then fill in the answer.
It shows 4:54
